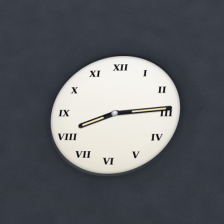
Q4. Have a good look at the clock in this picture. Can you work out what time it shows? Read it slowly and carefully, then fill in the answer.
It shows 8:14
